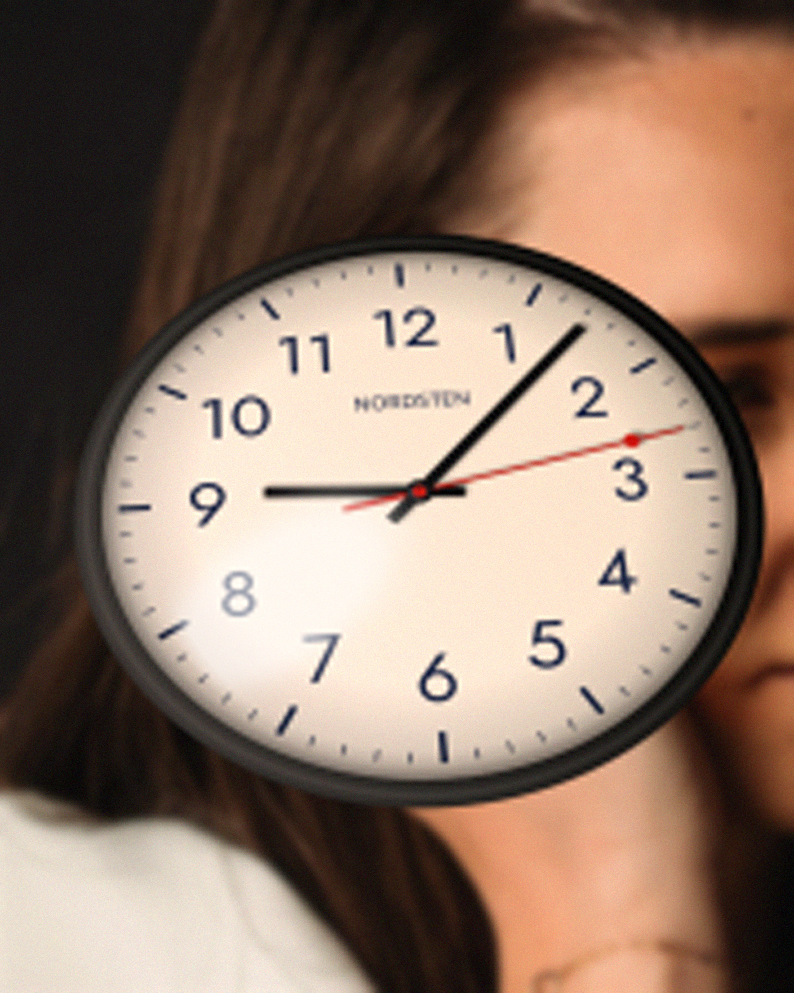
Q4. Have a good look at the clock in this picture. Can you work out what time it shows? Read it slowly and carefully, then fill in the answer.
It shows 9:07:13
